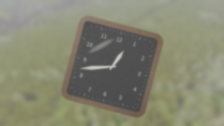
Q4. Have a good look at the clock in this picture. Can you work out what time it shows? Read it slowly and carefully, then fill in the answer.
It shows 12:42
